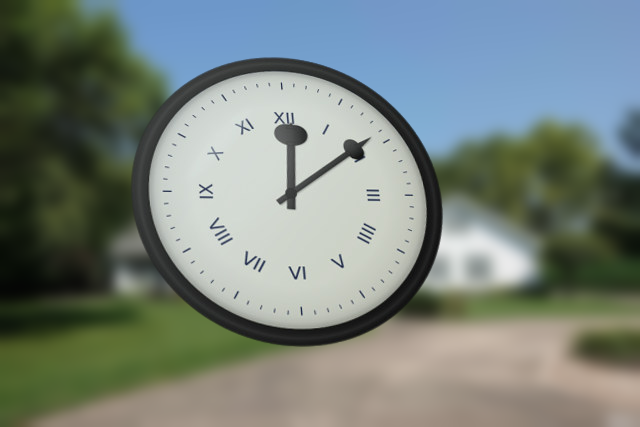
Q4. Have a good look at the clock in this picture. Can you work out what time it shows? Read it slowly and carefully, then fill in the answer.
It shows 12:09
